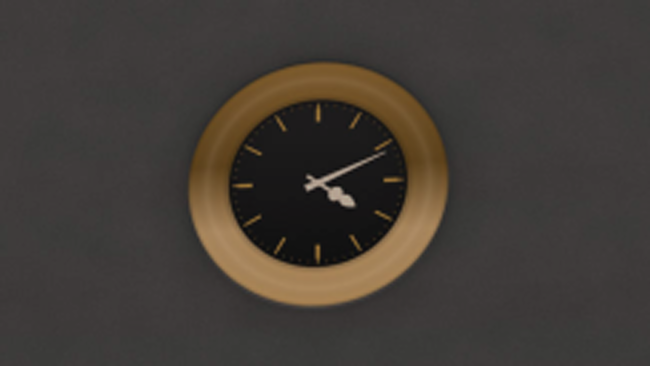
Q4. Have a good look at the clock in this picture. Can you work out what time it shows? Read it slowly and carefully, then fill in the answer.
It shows 4:11
